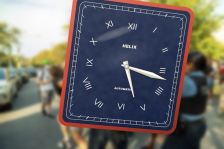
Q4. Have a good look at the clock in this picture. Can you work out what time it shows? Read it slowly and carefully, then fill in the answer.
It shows 5:17
